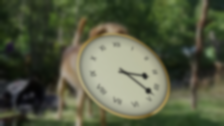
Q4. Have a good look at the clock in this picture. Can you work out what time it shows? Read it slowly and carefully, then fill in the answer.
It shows 3:23
